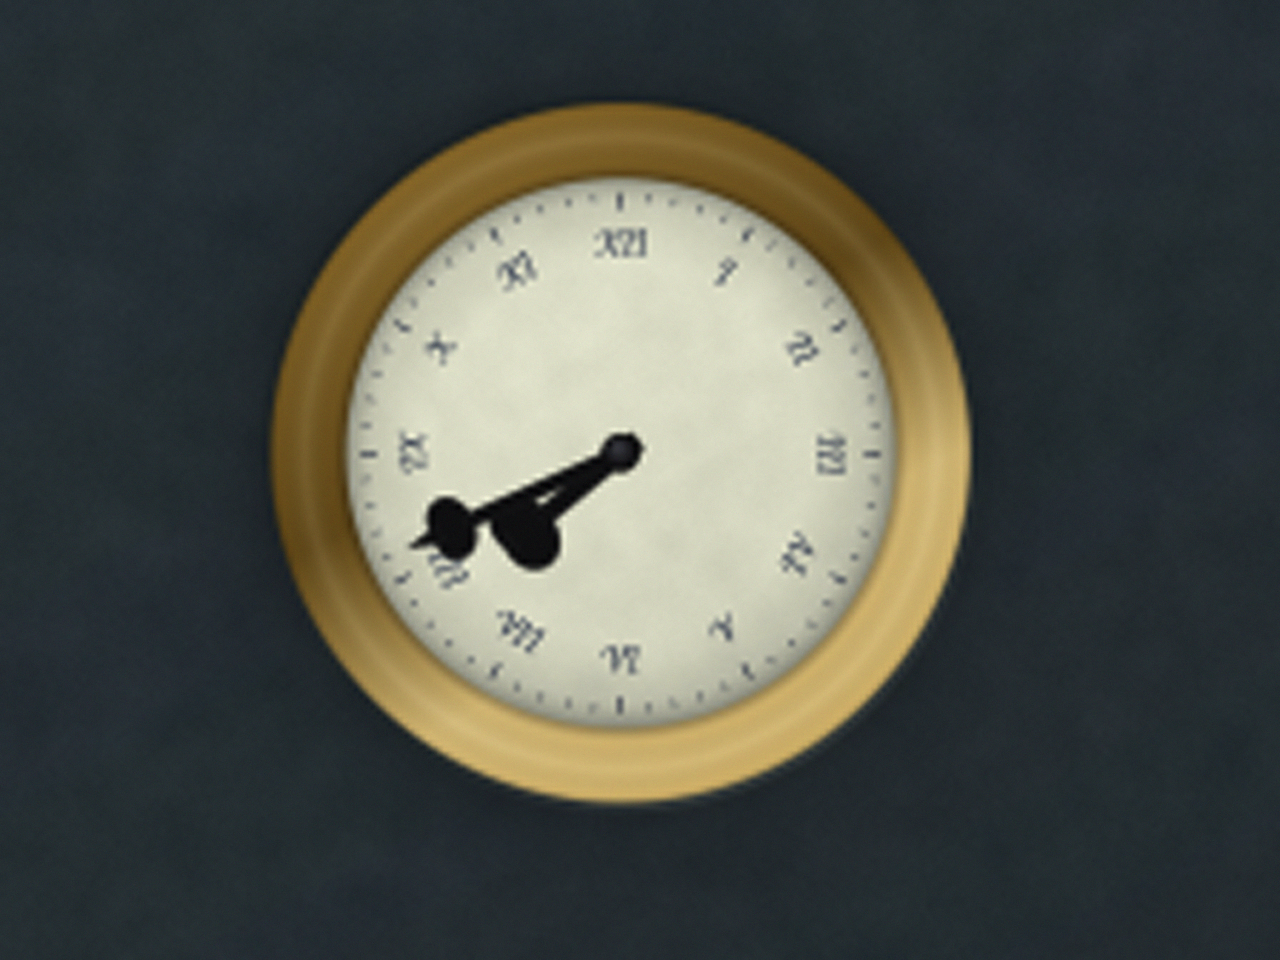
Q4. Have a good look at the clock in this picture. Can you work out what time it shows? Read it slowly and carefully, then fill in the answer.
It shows 7:41
